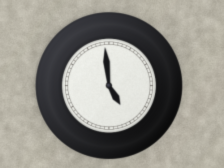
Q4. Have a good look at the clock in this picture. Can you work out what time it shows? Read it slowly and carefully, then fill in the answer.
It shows 4:59
